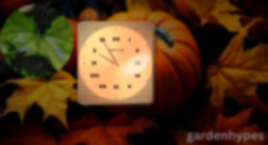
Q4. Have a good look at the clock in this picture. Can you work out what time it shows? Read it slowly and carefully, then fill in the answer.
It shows 9:55
